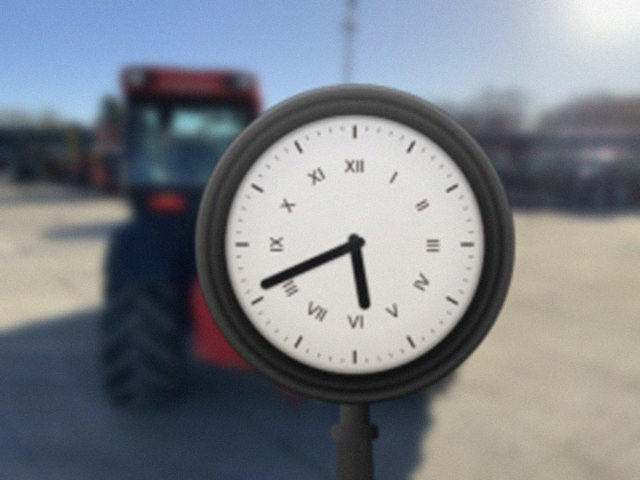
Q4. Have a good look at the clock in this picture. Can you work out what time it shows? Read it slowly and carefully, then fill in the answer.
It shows 5:41
